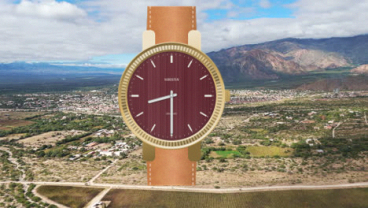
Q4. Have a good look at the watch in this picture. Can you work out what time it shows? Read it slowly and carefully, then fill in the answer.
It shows 8:30
